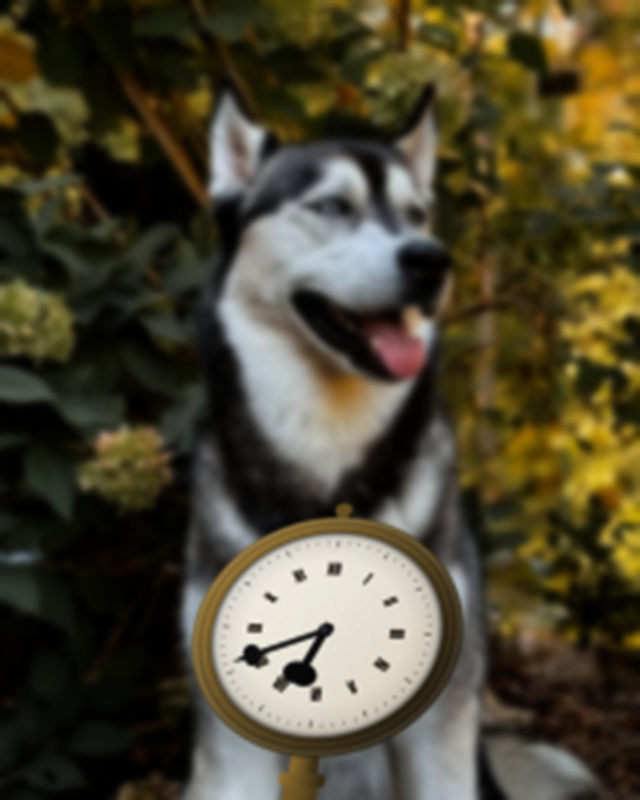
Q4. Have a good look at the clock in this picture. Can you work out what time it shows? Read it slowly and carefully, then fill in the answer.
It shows 6:41
